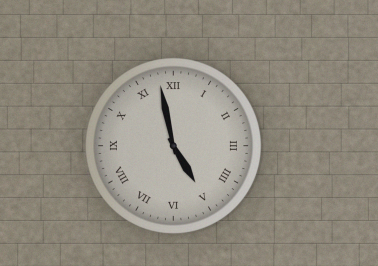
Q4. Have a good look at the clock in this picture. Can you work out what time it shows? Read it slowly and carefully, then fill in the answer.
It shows 4:58
